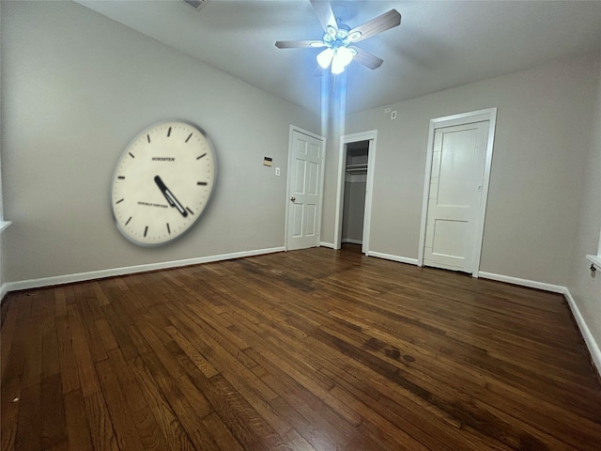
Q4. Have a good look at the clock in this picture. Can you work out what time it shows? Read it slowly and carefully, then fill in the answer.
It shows 4:21
